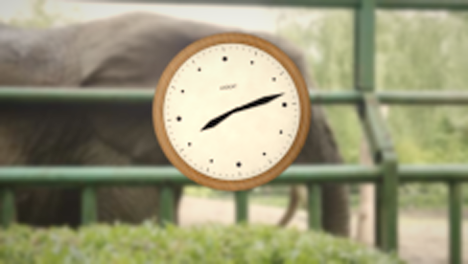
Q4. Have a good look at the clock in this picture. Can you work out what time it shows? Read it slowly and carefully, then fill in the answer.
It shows 8:13
